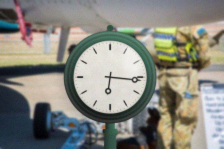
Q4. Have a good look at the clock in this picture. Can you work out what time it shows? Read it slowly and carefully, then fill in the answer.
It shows 6:16
